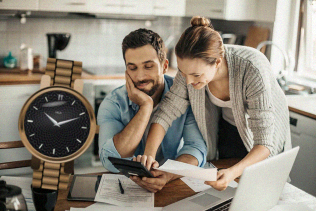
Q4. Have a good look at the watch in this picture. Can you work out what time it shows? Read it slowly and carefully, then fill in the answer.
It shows 10:11
